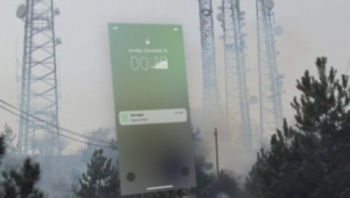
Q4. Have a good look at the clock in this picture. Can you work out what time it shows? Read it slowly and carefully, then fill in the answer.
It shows 0:18
